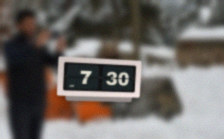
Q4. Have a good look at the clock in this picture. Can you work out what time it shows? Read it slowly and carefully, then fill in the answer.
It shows 7:30
